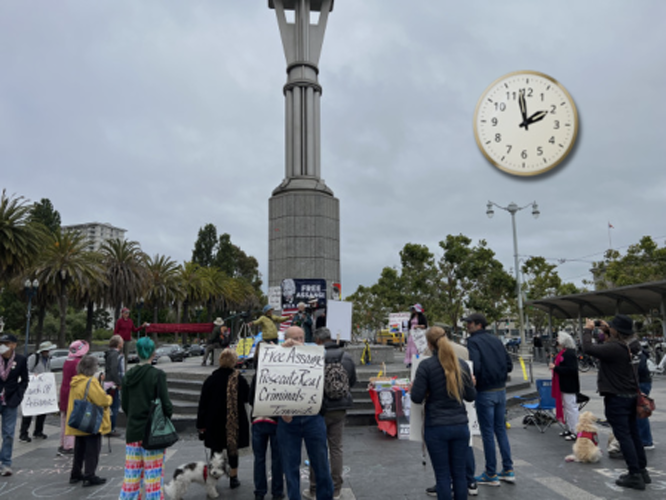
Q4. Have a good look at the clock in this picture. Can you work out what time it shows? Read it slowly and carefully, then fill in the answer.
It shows 1:58
